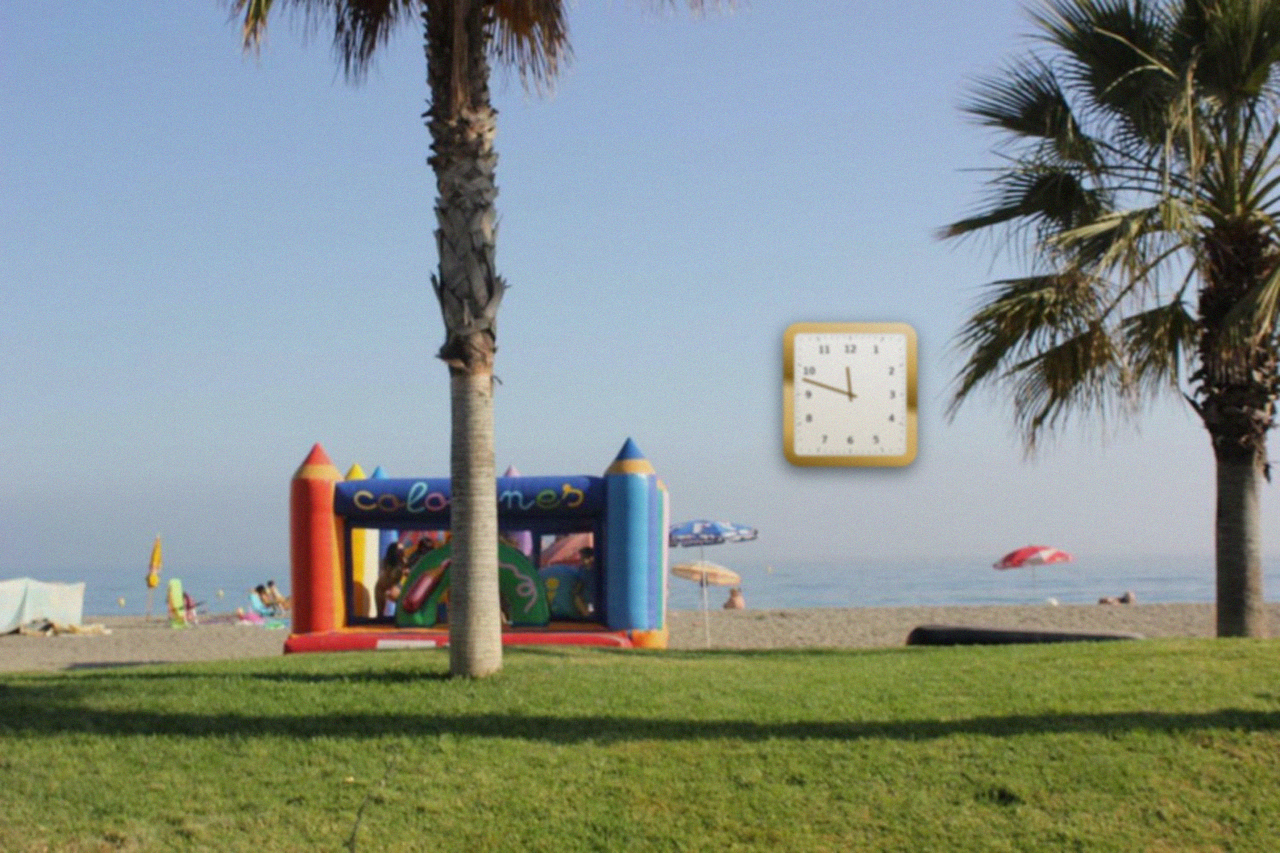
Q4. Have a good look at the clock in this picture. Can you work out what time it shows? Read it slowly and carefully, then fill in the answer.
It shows 11:48
